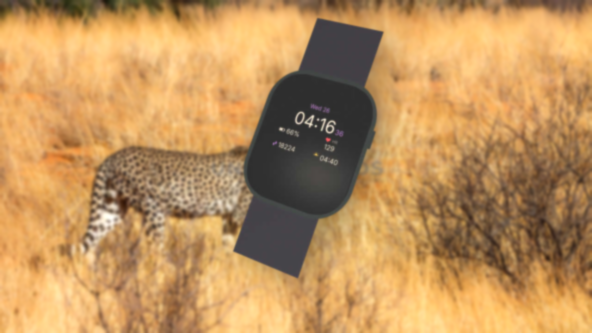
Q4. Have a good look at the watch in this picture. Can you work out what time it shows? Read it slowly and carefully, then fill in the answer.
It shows 4:16
